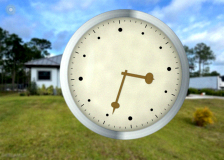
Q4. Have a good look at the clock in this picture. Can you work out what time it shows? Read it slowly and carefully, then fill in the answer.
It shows 3:34
